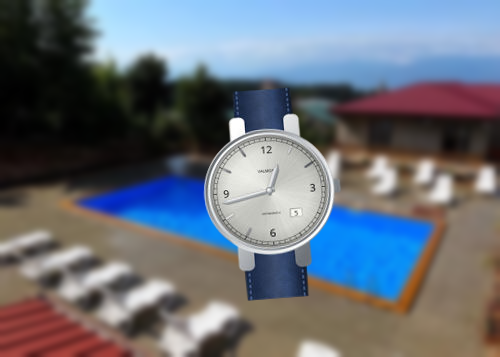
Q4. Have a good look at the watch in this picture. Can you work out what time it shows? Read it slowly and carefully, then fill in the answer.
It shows 12:43
